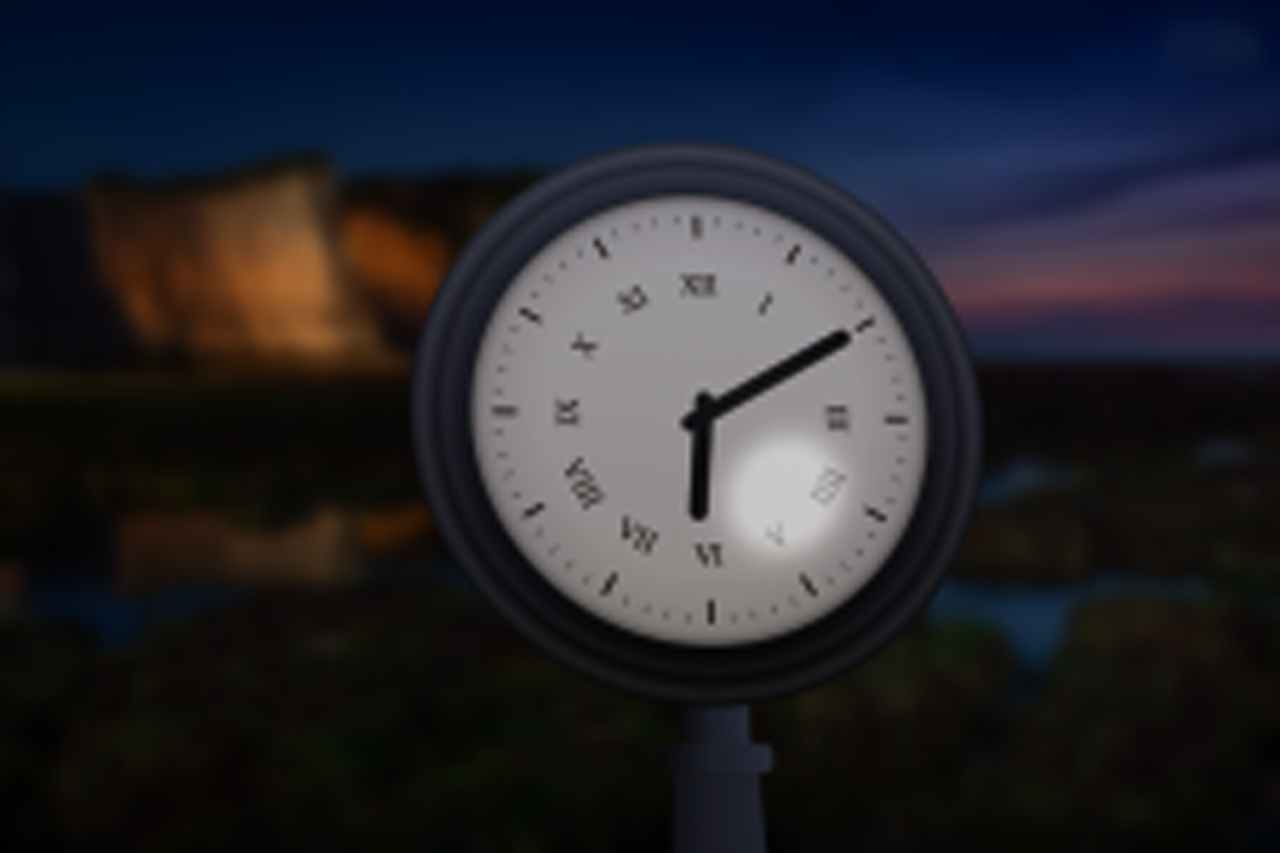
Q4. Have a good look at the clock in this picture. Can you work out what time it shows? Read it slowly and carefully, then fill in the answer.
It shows 6:10
